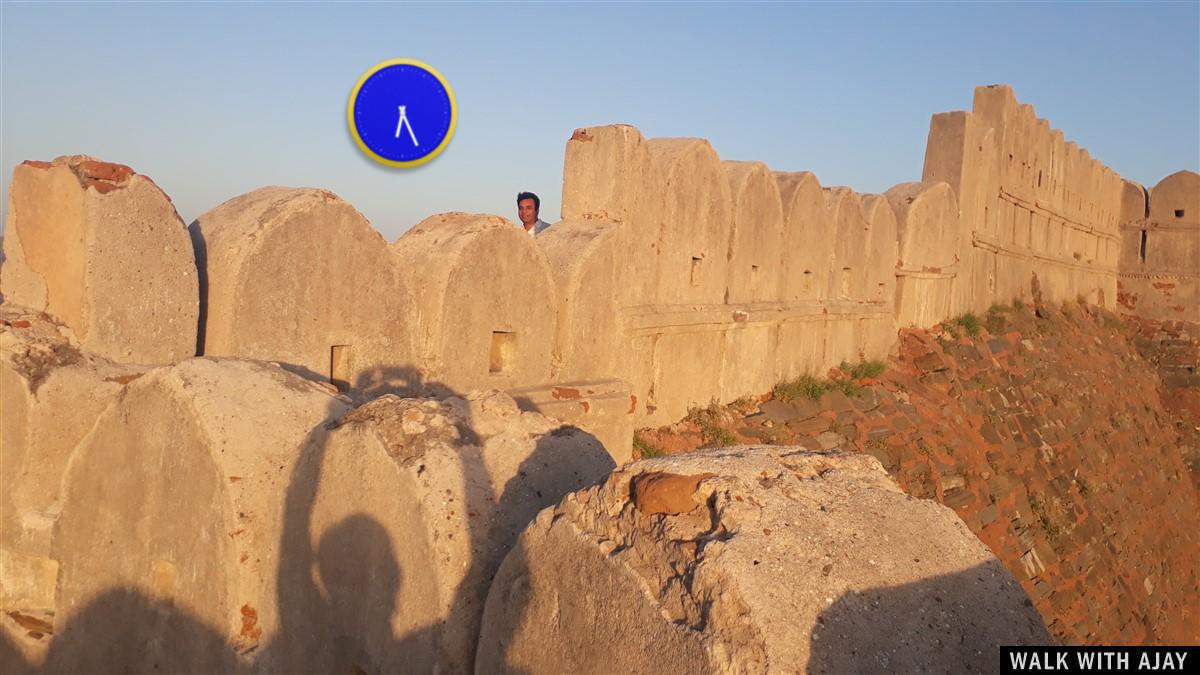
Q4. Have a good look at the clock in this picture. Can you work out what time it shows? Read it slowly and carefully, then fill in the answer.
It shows 6:26
